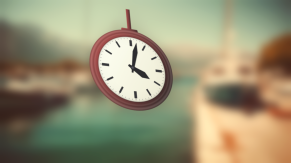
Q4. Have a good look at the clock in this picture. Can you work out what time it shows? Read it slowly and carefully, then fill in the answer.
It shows 4:02
